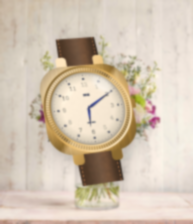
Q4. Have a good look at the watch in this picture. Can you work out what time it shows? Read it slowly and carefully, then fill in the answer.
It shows 6:10
